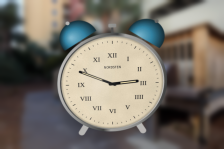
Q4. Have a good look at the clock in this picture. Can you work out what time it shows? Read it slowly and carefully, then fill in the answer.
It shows 2:49
